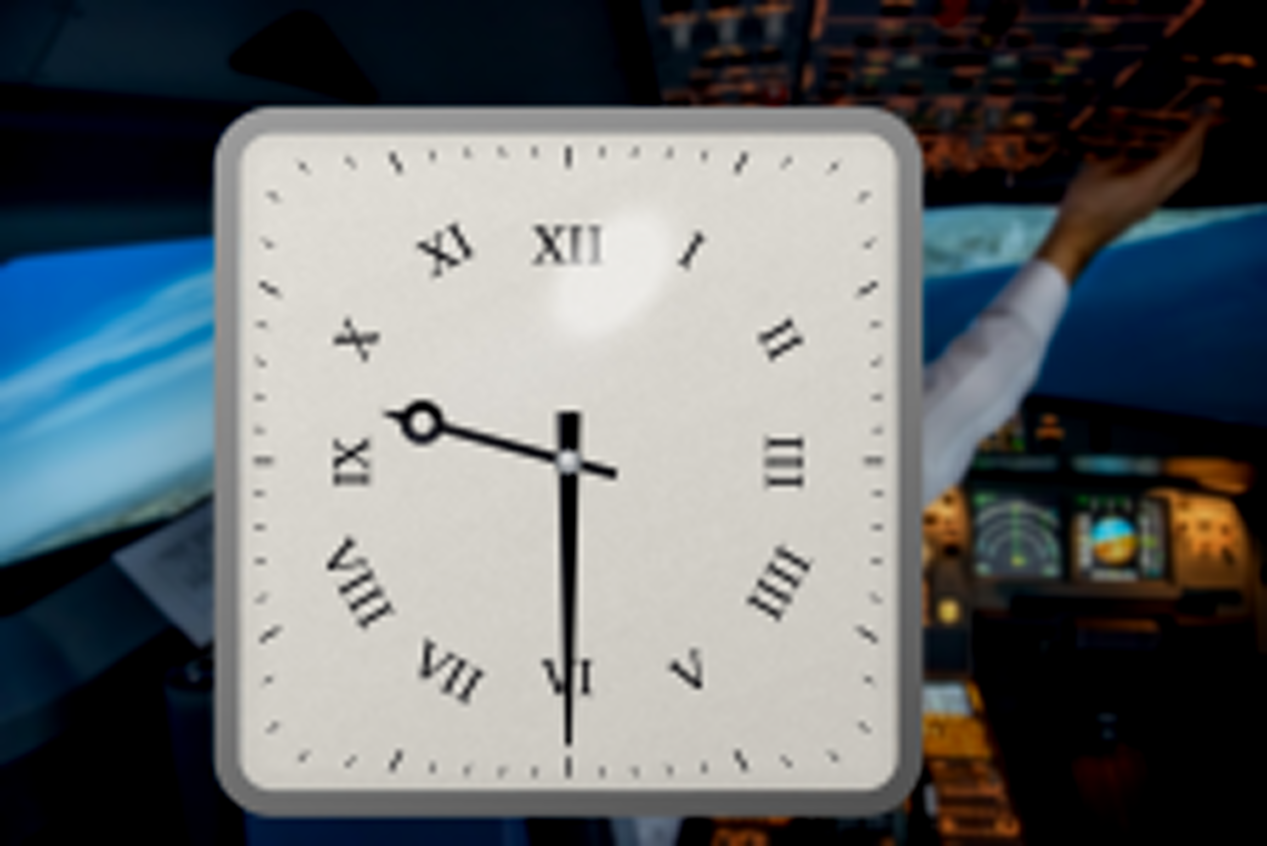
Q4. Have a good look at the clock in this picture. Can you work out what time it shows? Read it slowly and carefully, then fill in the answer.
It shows 9:30
